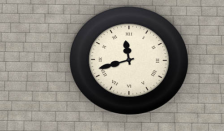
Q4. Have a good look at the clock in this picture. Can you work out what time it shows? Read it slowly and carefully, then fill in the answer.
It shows 11:42
